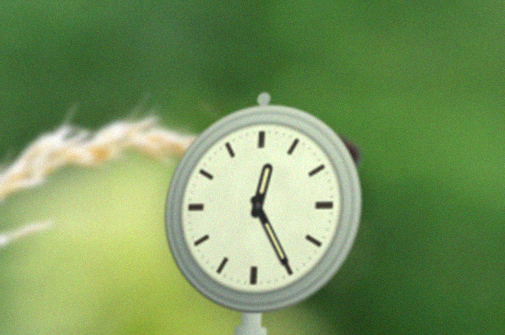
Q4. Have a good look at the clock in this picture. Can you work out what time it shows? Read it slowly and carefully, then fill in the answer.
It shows 12:25
